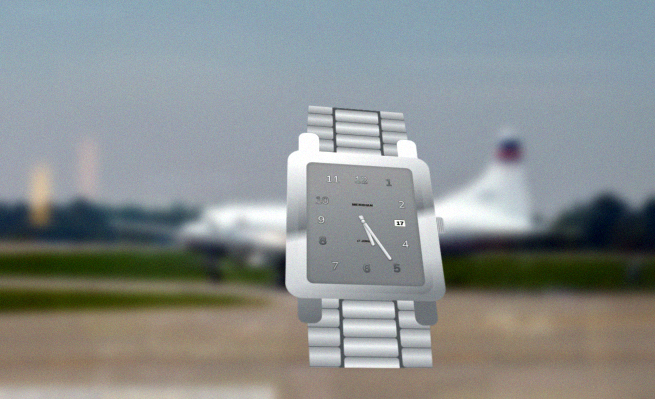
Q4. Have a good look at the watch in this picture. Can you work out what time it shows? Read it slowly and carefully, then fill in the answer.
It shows 5:25
